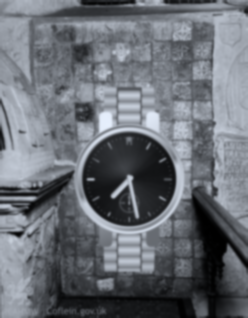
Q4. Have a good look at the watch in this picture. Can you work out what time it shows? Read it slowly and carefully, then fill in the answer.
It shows 7:28
